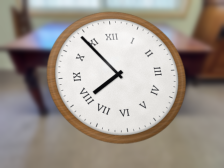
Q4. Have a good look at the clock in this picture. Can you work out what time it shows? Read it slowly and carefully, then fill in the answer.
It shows 7:54
